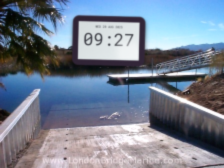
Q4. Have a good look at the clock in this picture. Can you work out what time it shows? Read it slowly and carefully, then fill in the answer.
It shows 9:27
